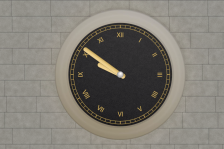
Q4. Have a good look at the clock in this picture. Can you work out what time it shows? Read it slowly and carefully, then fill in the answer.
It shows 9:51
